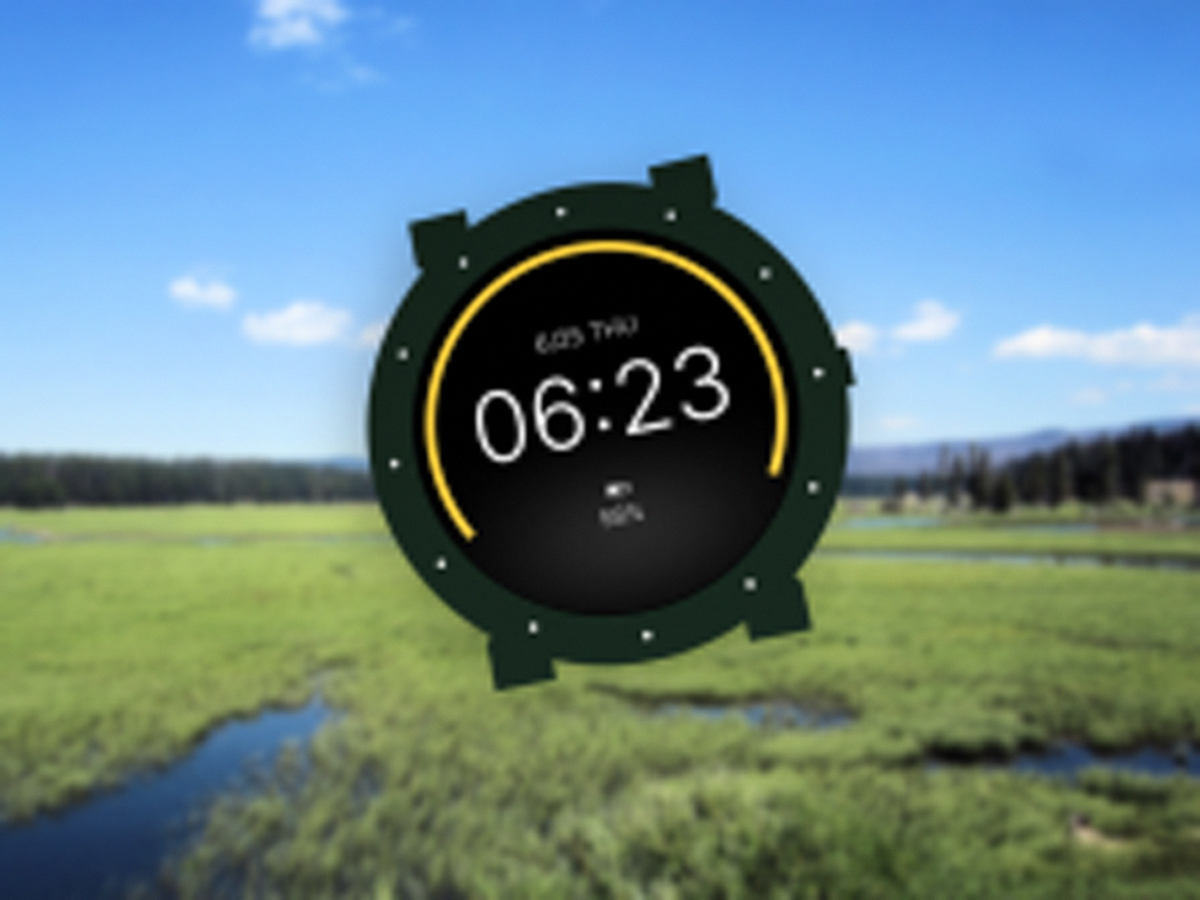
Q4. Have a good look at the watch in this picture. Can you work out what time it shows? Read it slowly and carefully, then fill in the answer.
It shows 6:23
